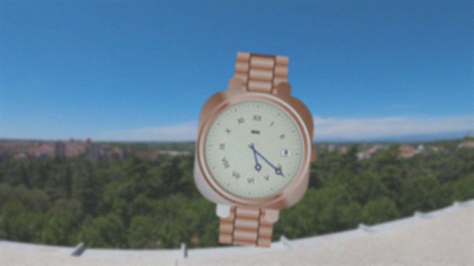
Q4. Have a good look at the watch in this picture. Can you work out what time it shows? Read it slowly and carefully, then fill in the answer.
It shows 5:21
